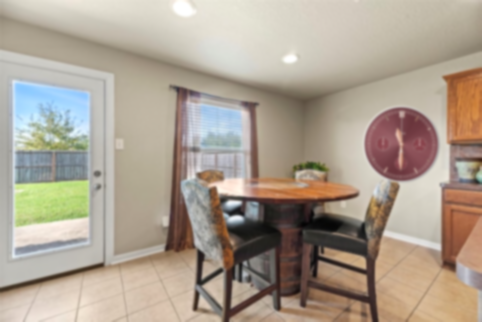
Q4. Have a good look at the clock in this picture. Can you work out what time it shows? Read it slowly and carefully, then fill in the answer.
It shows 11:30
